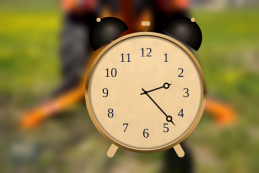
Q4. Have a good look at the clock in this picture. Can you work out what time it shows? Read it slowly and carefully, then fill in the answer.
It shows 2:23
